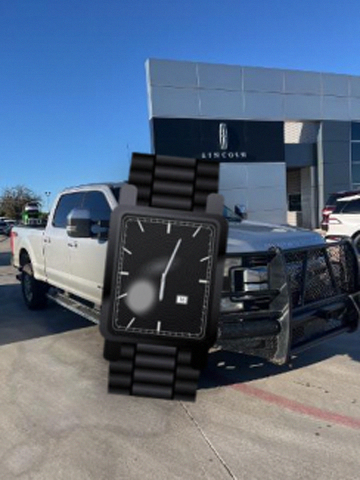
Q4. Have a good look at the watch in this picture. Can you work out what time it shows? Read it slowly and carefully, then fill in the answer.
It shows 6:03
